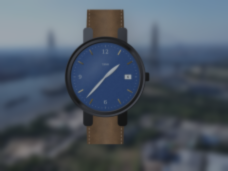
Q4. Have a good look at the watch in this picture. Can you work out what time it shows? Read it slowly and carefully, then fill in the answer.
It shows 1:37
